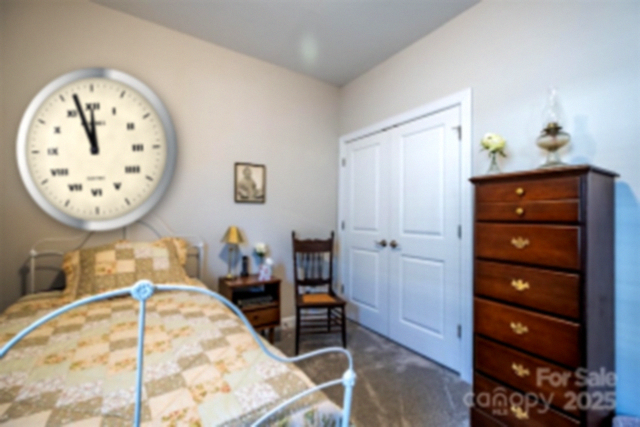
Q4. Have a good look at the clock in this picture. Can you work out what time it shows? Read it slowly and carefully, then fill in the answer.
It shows 11:57
